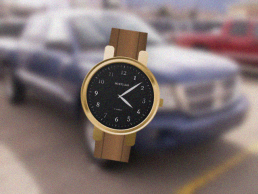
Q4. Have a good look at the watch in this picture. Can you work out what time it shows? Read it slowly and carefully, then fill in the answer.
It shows 4:08
